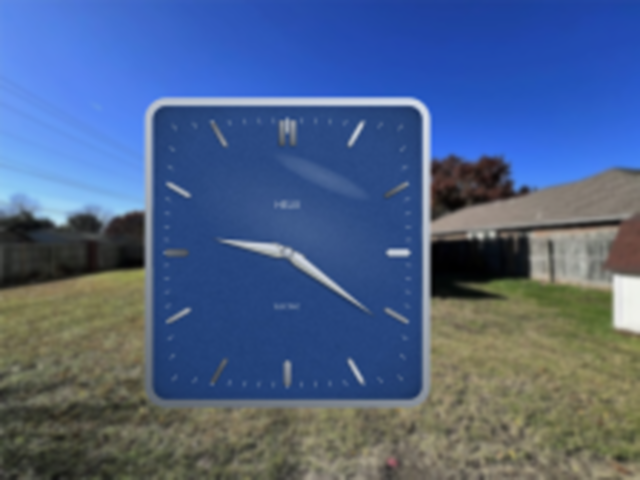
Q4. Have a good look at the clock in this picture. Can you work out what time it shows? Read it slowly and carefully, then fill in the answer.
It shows 9:21
